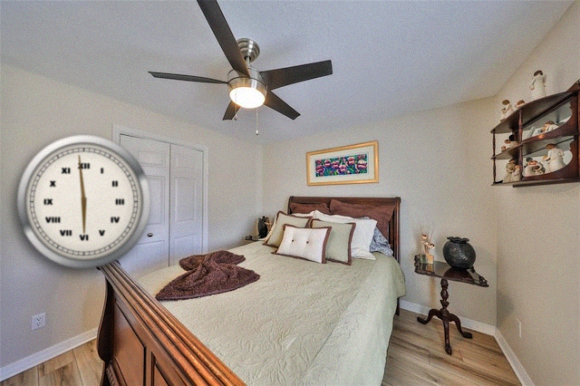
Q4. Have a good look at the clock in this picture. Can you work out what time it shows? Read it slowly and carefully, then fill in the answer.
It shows 5:59
